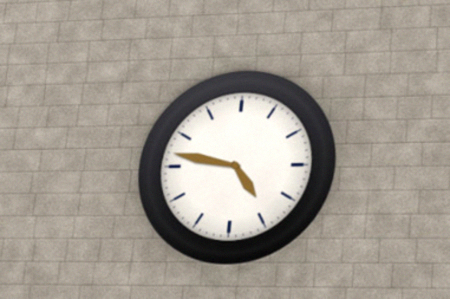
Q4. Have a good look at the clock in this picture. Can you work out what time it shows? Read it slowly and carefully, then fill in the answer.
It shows 4:47
